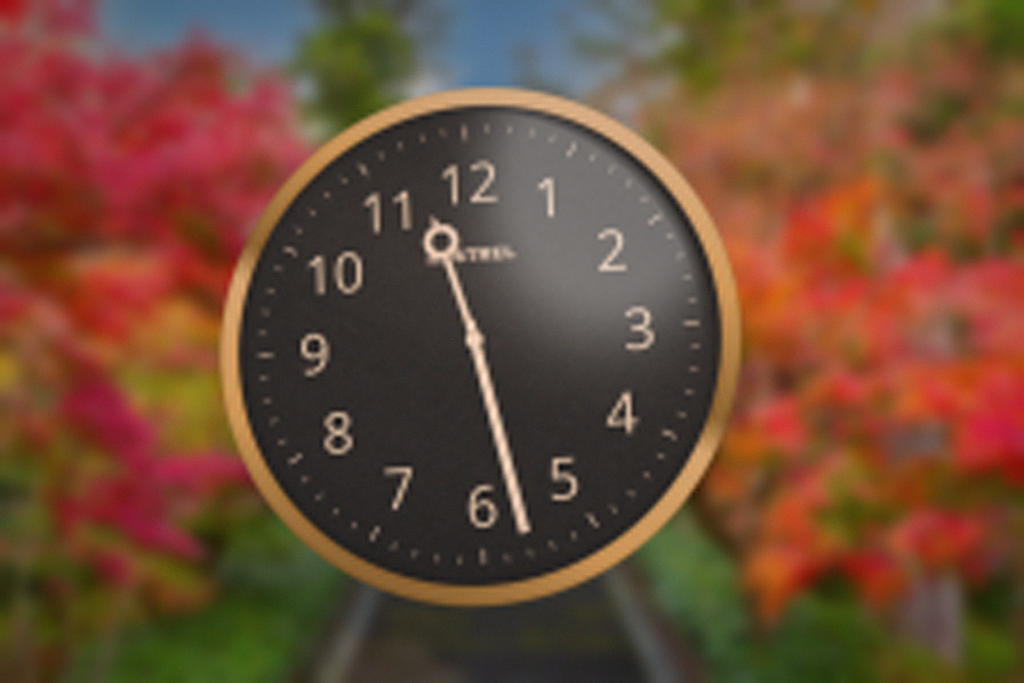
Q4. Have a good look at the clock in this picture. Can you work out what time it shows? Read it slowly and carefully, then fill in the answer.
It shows 11:28
